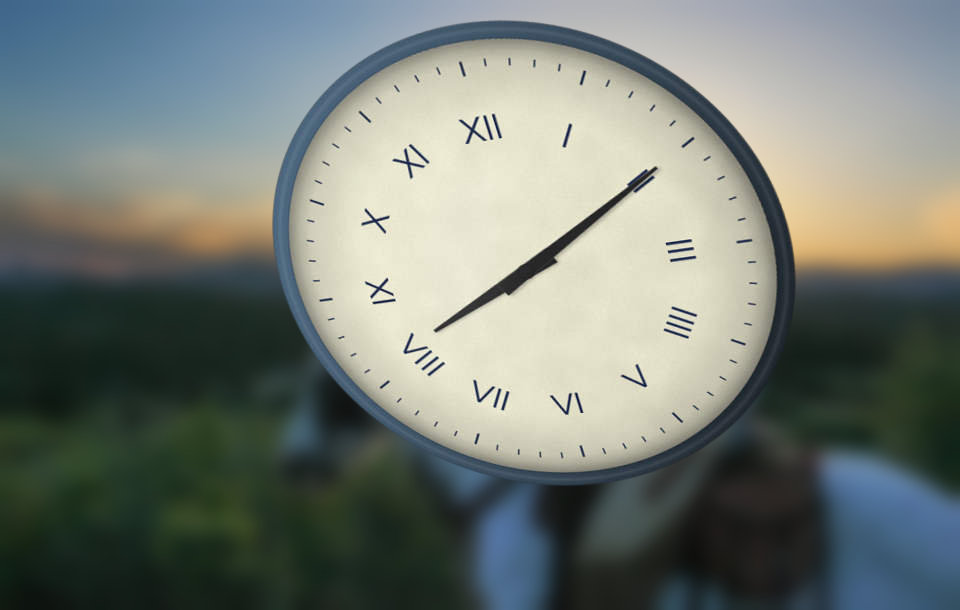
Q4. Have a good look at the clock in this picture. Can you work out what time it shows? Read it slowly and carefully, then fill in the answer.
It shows 8:10
